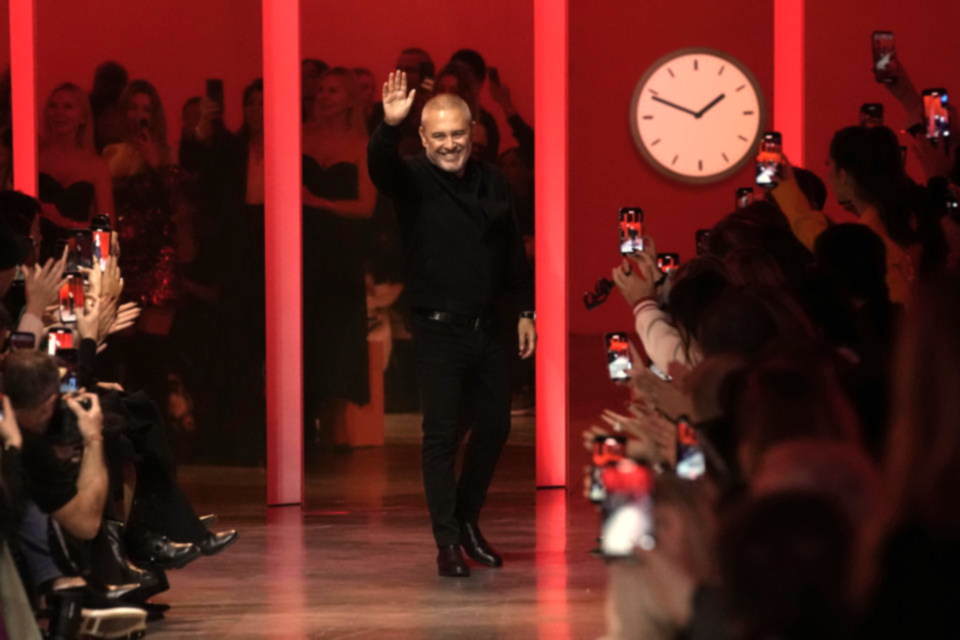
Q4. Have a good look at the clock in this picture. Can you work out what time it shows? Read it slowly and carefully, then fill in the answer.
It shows 1:49
